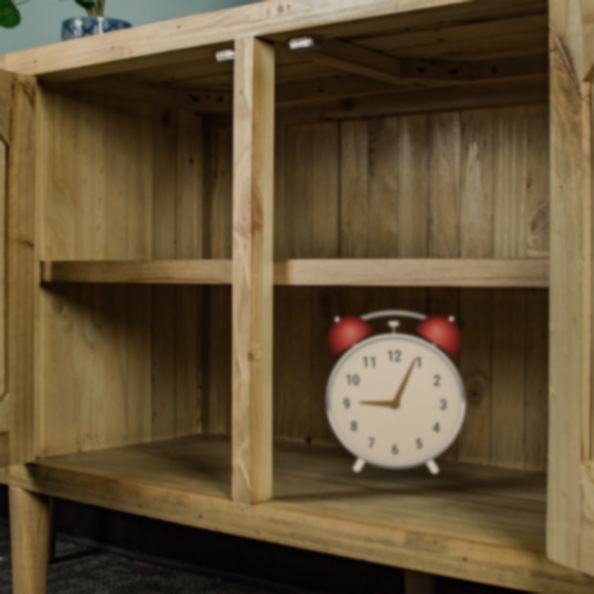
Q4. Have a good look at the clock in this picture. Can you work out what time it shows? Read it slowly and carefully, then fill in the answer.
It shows 9:04
